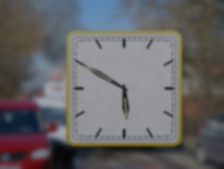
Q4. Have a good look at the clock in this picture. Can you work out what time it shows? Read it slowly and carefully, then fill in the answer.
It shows 5:50
